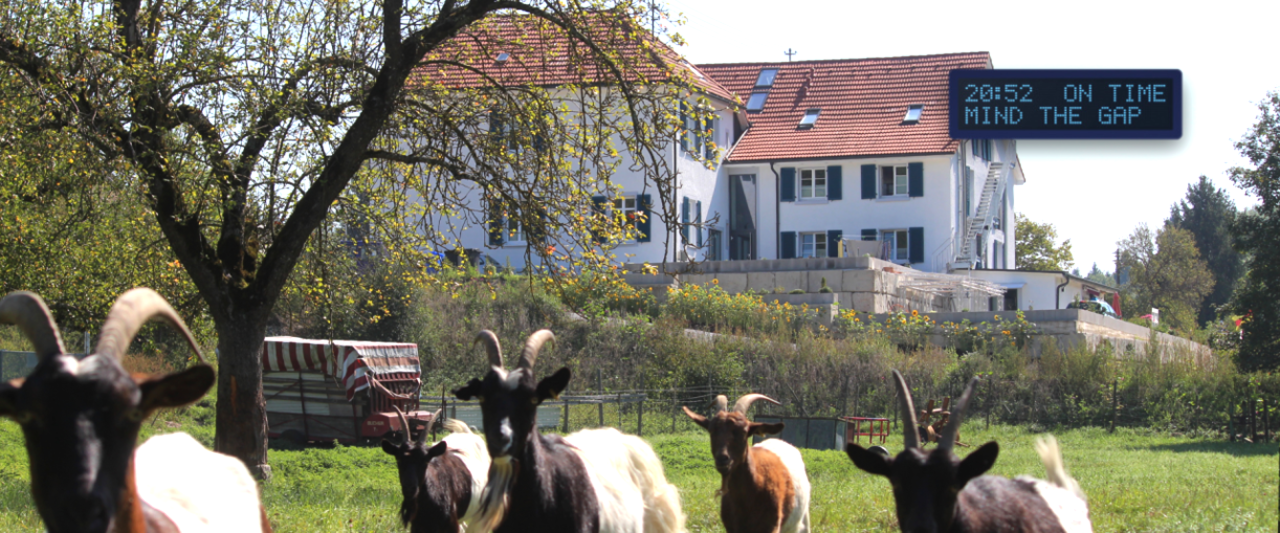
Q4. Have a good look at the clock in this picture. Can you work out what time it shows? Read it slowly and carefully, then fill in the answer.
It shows 20:52
